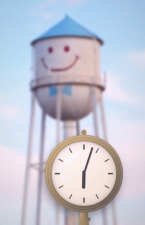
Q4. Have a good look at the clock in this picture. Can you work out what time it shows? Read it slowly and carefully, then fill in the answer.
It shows 6:03
